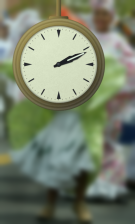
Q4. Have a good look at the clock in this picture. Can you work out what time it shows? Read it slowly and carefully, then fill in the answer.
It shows 2:11
